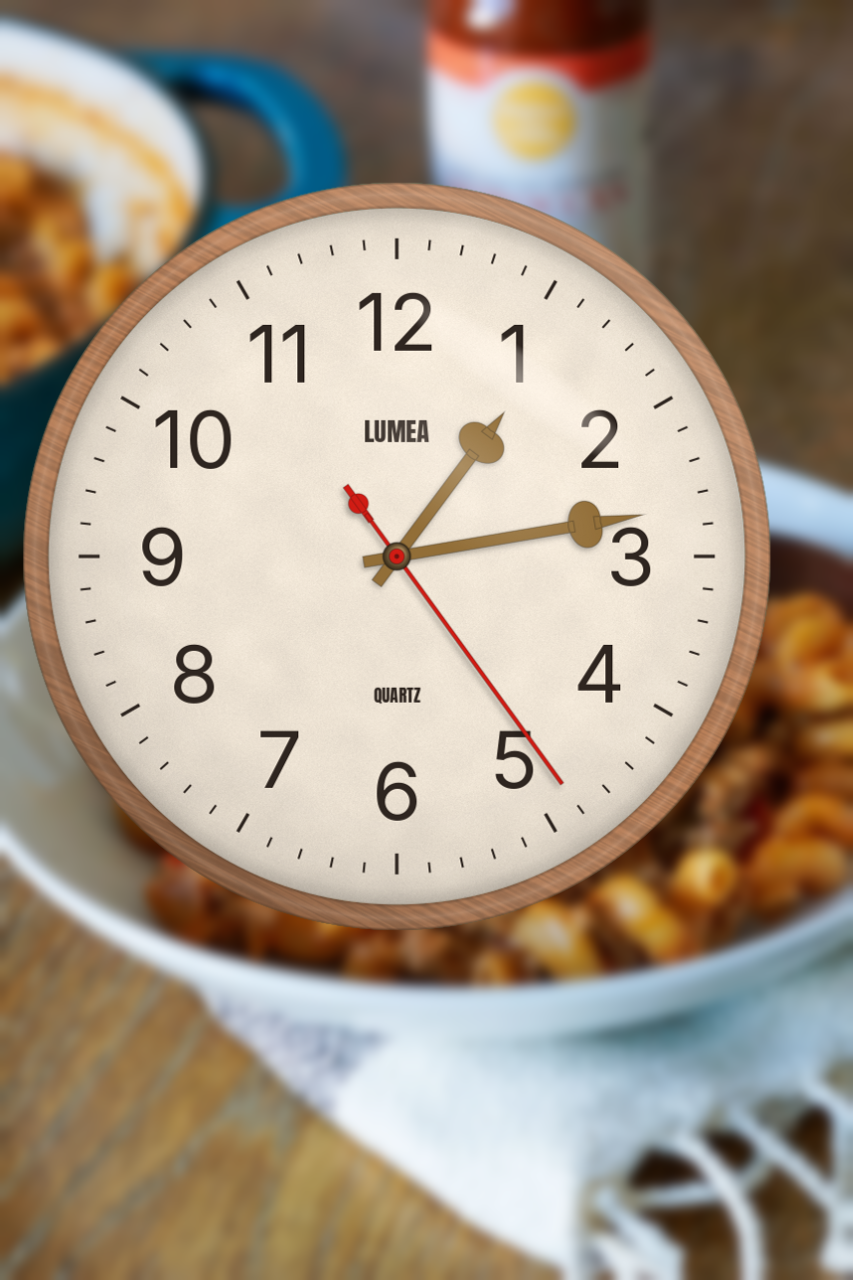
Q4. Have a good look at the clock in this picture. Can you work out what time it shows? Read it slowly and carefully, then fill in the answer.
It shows 1:13:24
